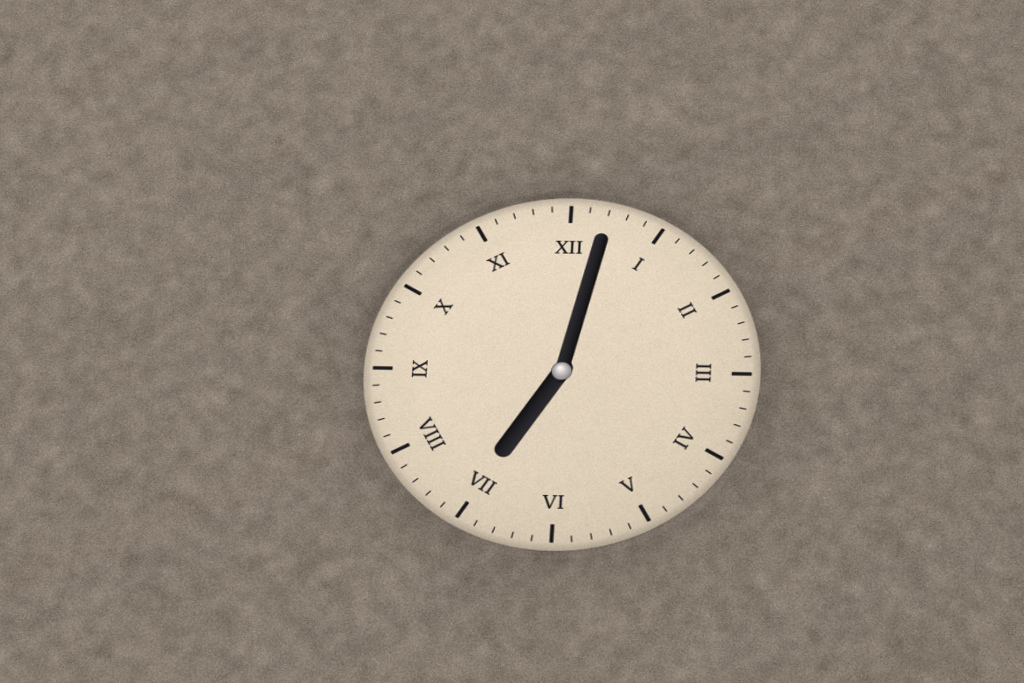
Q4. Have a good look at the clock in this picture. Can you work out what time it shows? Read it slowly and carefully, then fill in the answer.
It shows 7:02
